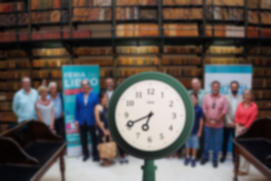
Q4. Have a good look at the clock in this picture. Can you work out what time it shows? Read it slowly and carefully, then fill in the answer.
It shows 6:41
